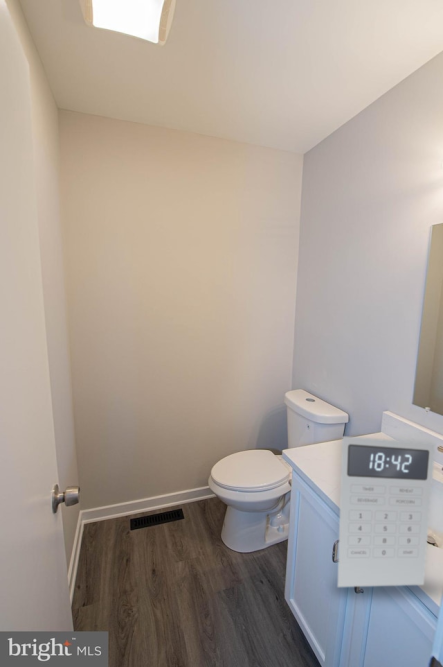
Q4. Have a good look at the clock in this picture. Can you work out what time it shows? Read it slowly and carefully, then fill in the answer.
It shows 18:42
